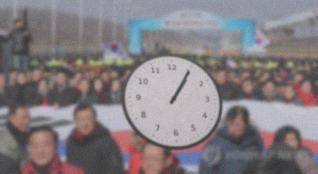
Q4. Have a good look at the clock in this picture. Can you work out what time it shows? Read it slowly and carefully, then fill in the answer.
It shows 1:05
